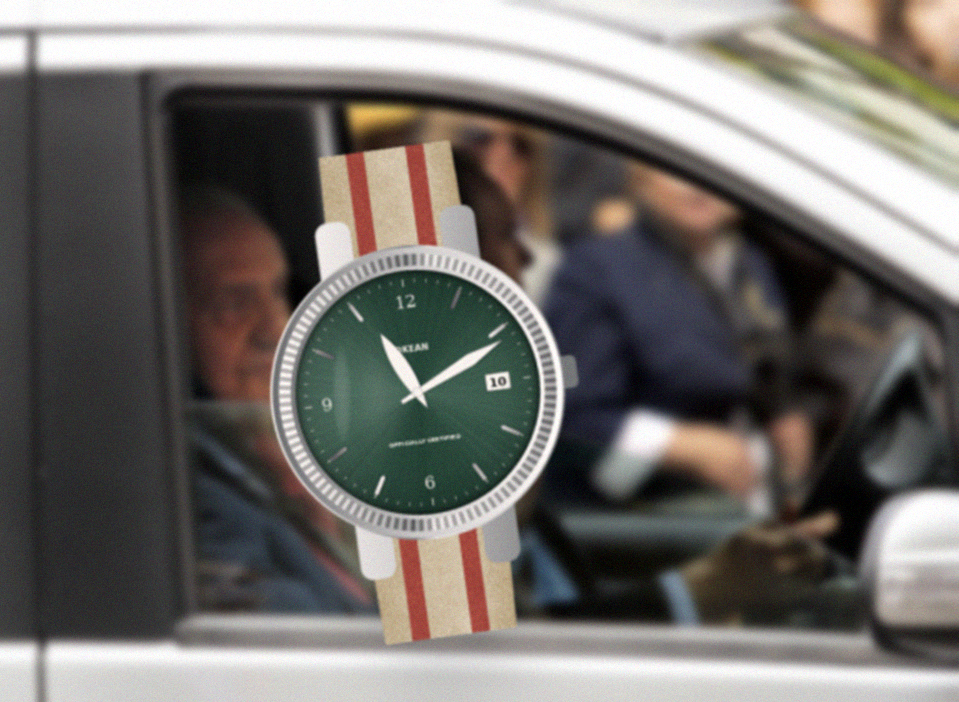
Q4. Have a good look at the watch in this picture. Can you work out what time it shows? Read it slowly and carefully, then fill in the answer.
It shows 11:11
